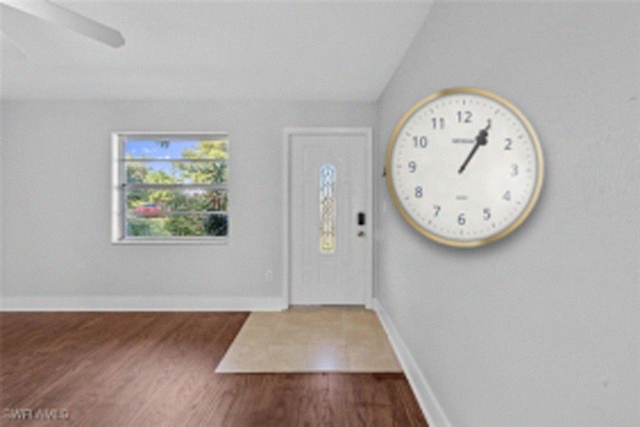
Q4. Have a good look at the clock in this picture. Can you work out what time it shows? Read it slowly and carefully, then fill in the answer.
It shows 1:05
